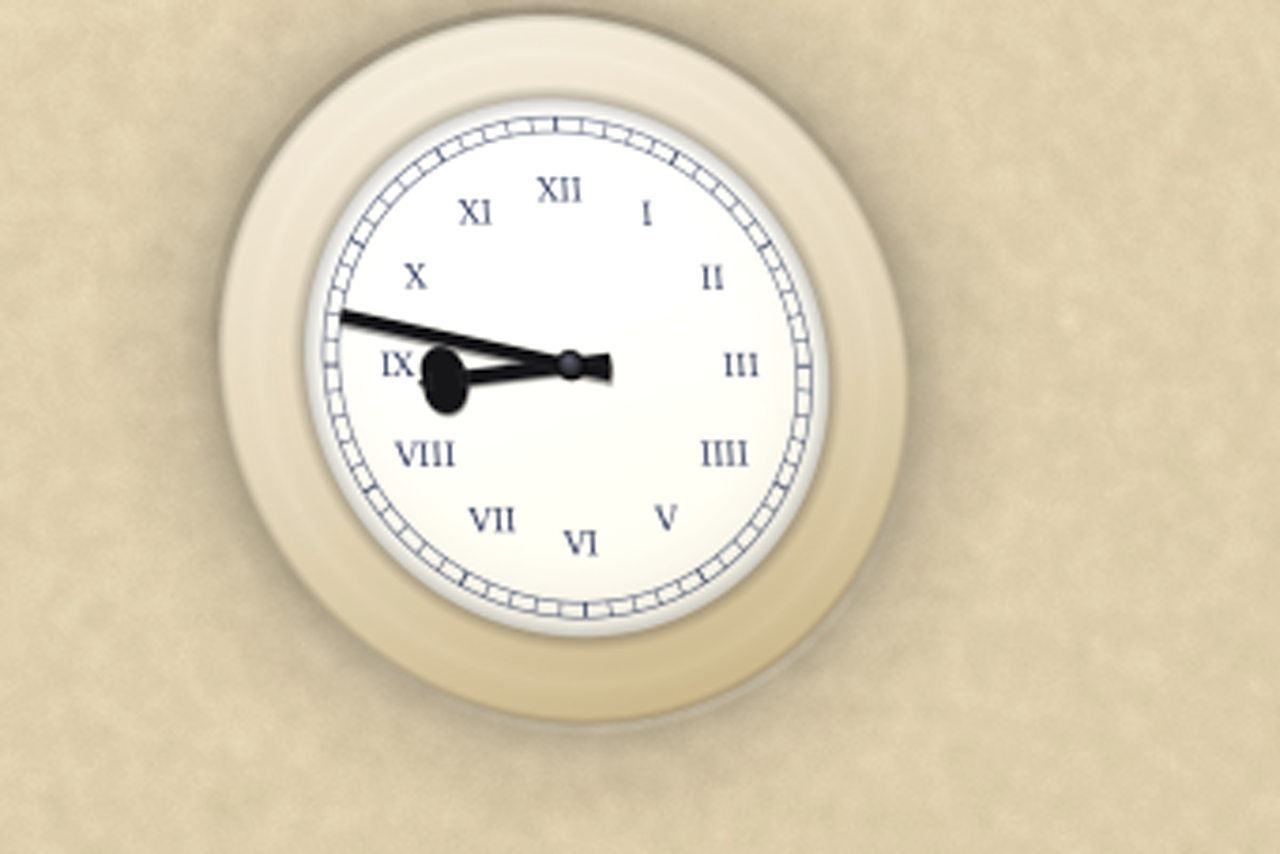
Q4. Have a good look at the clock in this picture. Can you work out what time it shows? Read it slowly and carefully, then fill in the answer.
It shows 8:47
